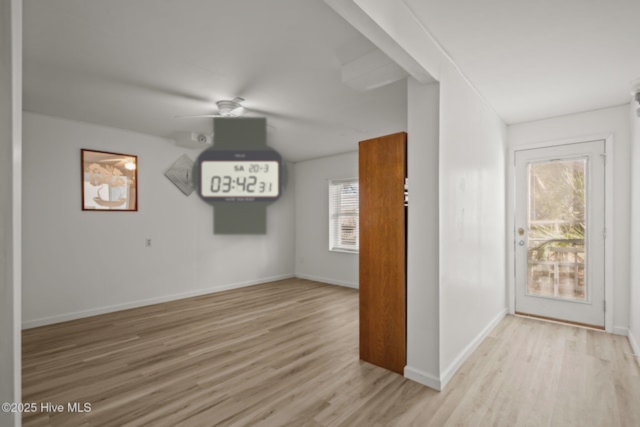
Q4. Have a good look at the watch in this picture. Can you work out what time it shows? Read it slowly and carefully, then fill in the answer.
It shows 3:42
